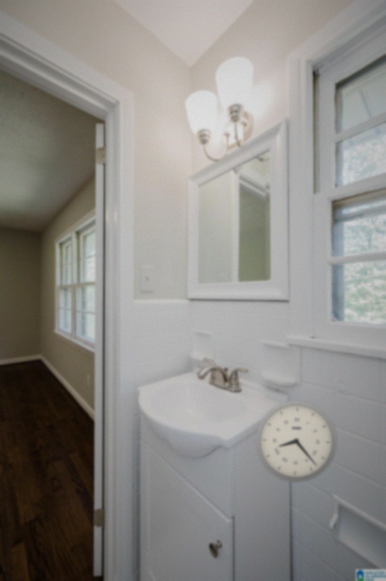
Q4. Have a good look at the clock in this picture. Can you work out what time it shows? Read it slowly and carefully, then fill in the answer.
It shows 8:23
